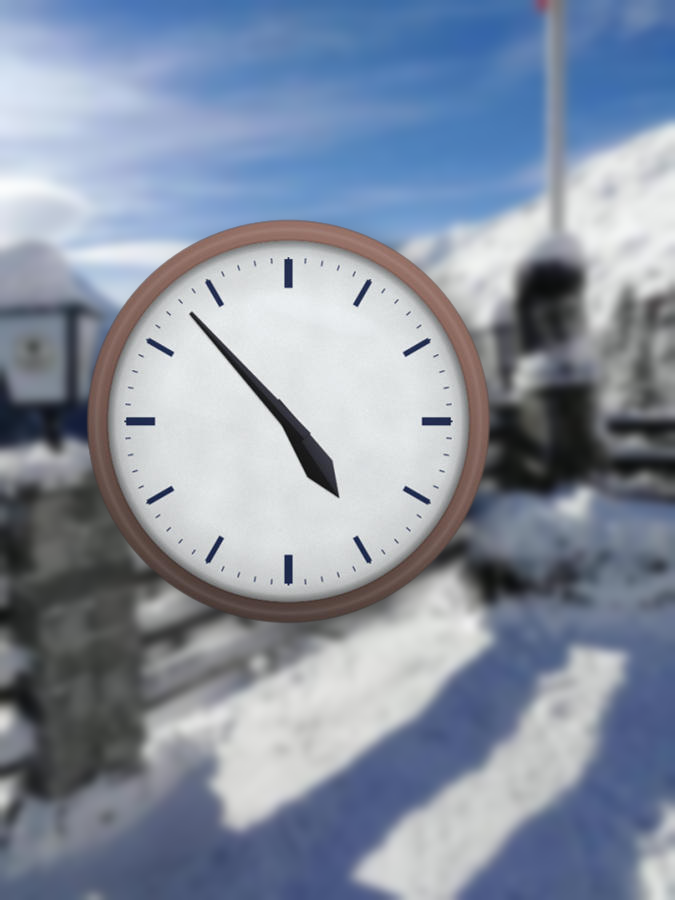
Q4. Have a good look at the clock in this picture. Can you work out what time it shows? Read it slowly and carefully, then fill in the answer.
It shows 4:53
